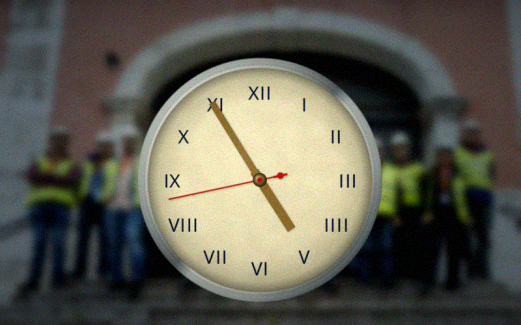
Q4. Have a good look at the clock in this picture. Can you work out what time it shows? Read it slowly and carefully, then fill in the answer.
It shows 4:54:43
